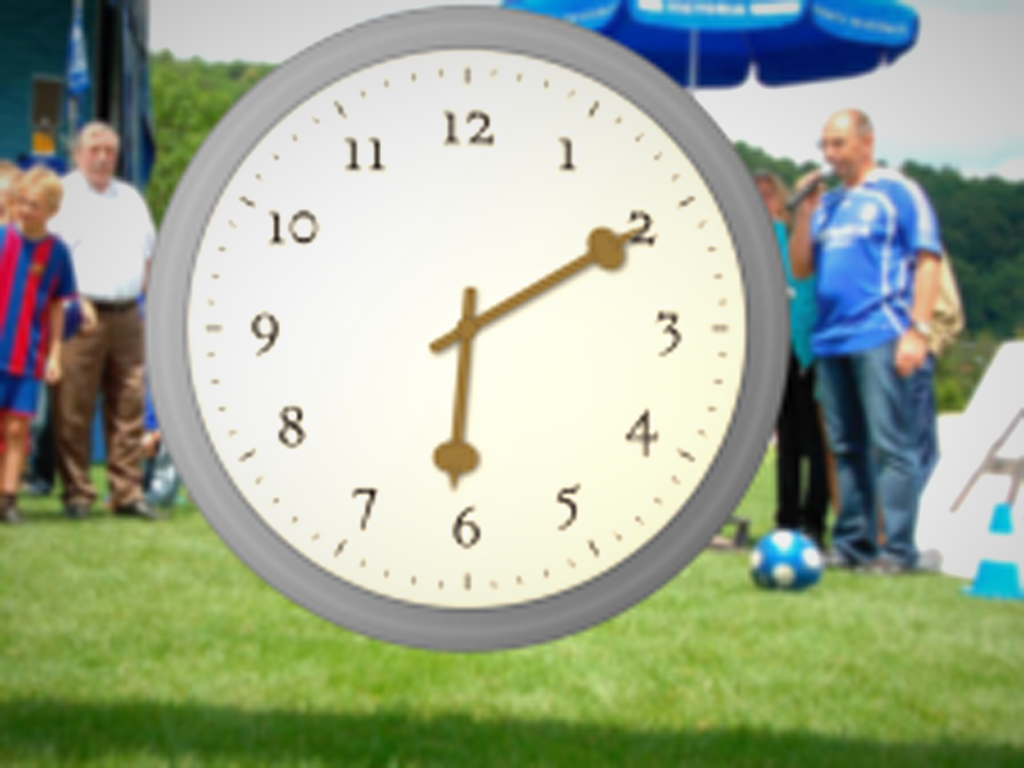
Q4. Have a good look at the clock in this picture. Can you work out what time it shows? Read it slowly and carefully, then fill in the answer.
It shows 6:10
